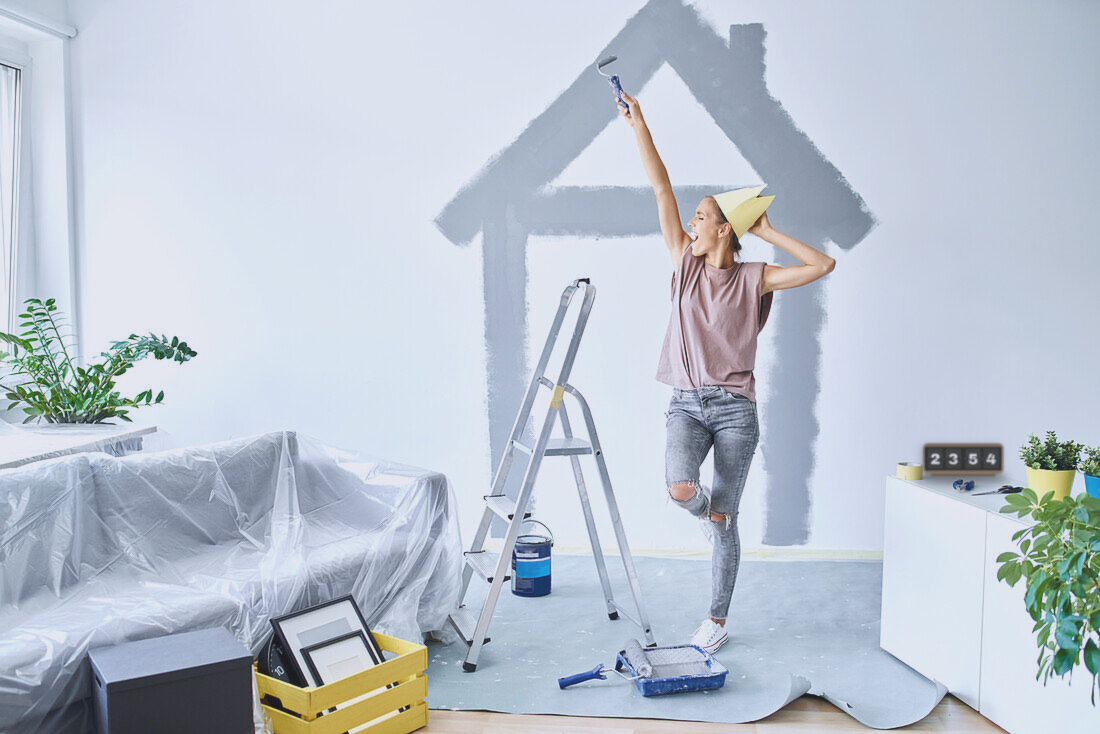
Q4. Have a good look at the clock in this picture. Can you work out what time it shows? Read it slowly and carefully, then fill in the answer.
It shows 23:54
